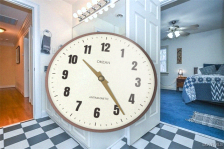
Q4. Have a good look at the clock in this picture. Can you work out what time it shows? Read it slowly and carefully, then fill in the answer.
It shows 10:24
